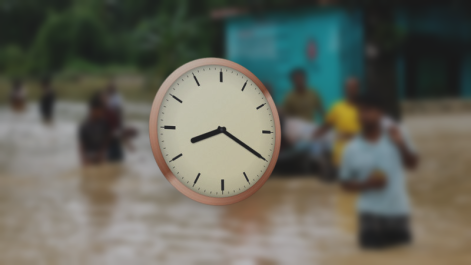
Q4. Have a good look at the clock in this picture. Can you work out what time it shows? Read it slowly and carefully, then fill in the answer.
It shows 8:20
